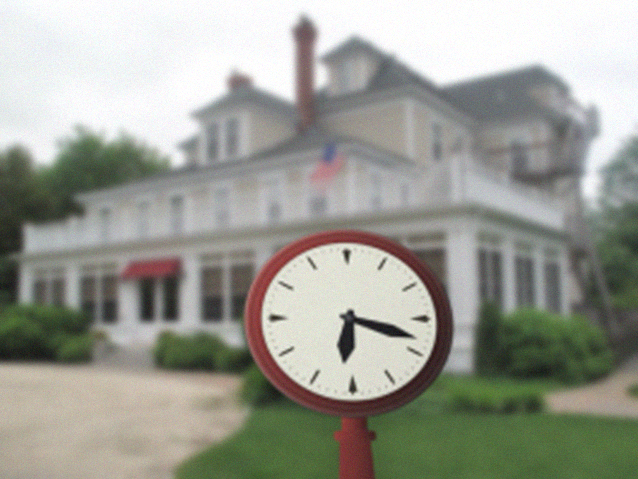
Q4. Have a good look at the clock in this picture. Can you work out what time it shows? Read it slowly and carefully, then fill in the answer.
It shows 6:18
